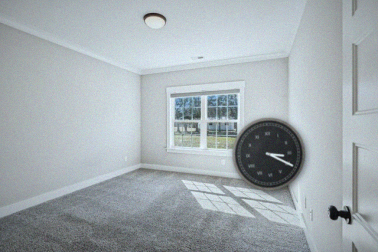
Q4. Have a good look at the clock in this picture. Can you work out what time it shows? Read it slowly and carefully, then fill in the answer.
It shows 3:20
